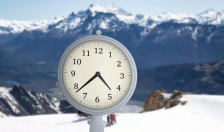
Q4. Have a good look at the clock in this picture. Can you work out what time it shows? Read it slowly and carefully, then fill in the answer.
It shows 4:38
